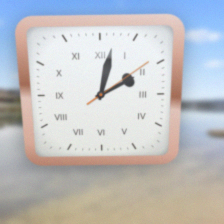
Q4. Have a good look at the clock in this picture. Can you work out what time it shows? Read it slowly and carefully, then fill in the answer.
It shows 2:02:09
